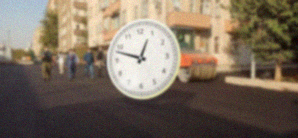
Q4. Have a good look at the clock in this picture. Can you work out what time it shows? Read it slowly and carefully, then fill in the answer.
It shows 12:48
